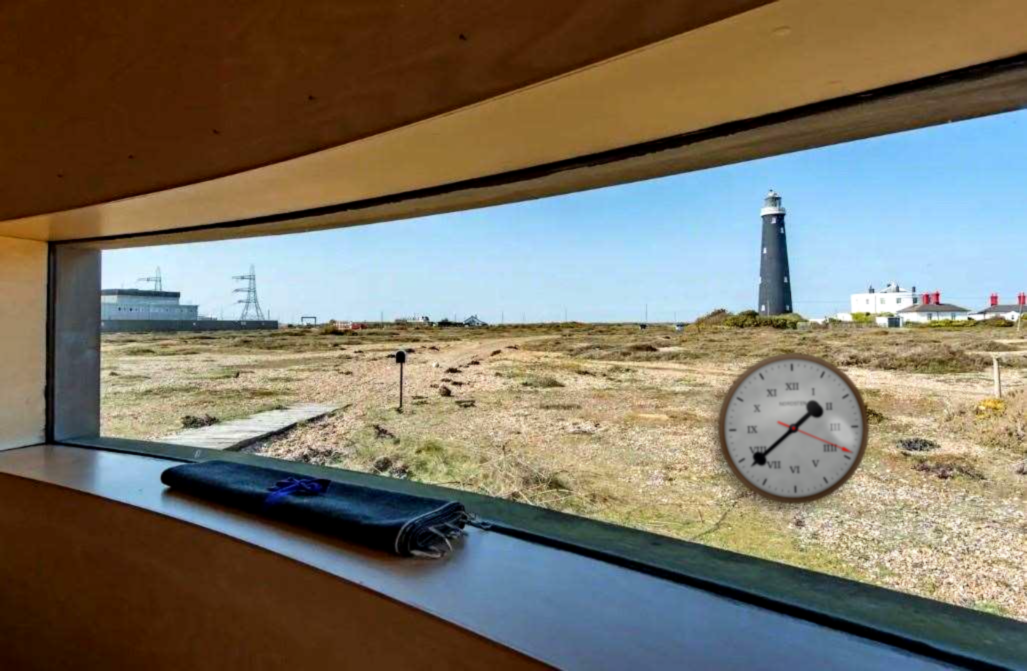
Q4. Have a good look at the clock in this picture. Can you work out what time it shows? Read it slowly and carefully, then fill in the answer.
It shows 1:38:19
